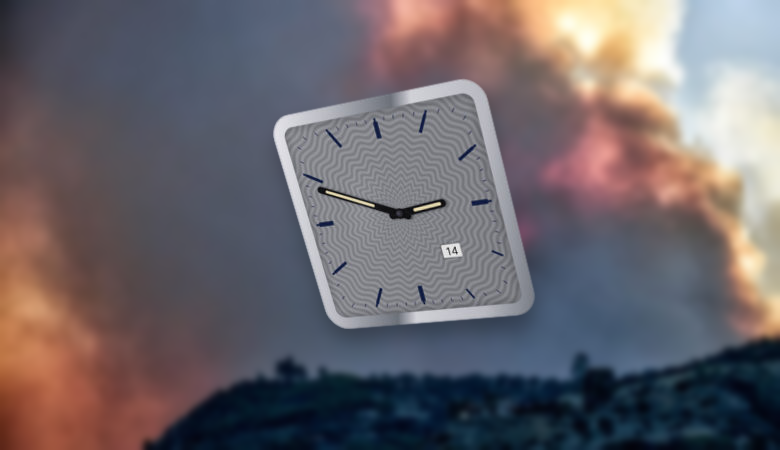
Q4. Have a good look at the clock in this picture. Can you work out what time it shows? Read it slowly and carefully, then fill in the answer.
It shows 2:49
